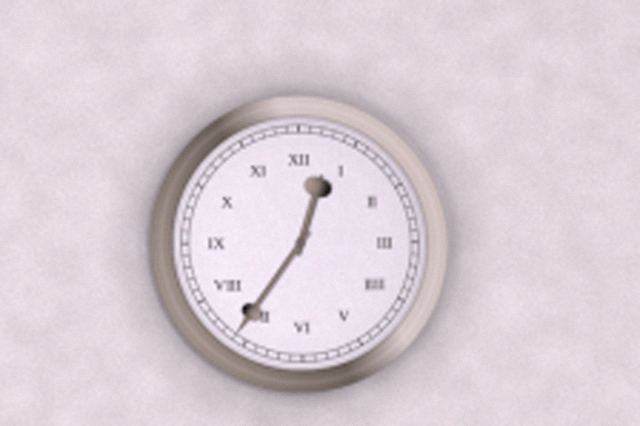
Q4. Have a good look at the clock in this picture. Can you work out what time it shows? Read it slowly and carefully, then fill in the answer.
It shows 12:36
